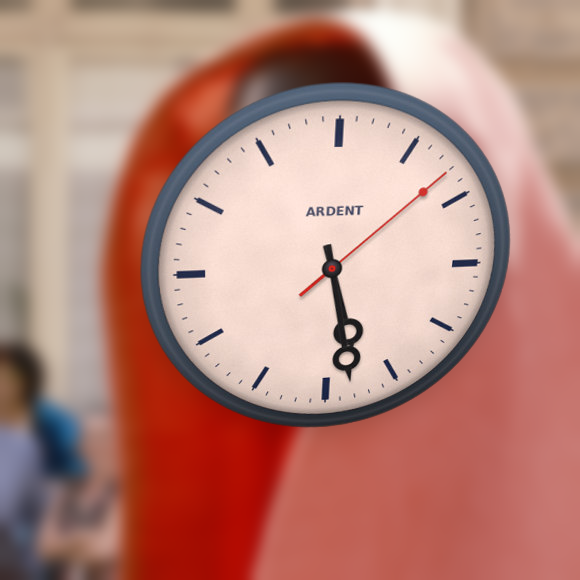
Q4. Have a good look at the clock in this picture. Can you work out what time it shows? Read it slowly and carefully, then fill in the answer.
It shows 5:28:08
